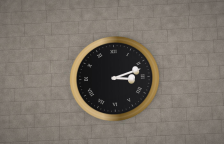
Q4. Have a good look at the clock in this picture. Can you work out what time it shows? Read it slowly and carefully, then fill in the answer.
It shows 3:12
